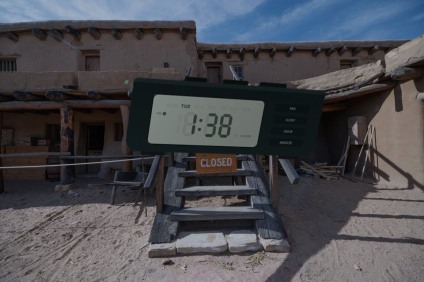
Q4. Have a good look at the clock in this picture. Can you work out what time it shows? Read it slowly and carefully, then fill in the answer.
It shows 1:38
